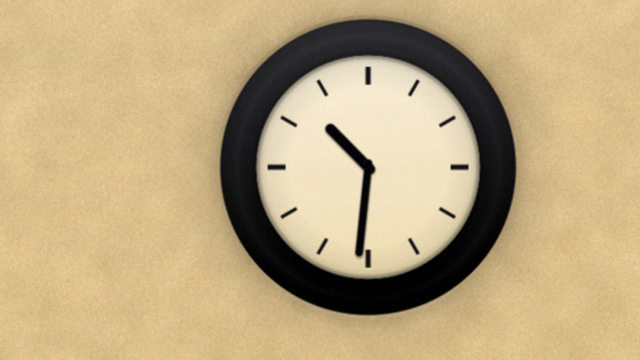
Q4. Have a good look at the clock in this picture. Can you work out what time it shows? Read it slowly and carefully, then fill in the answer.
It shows 10:31
